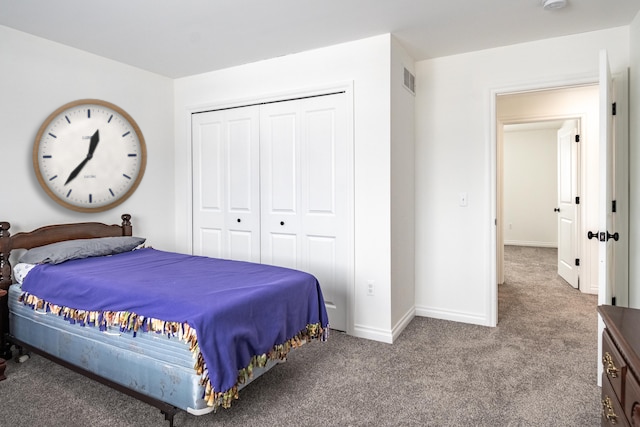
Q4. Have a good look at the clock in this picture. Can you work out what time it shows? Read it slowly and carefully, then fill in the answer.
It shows 12:37
